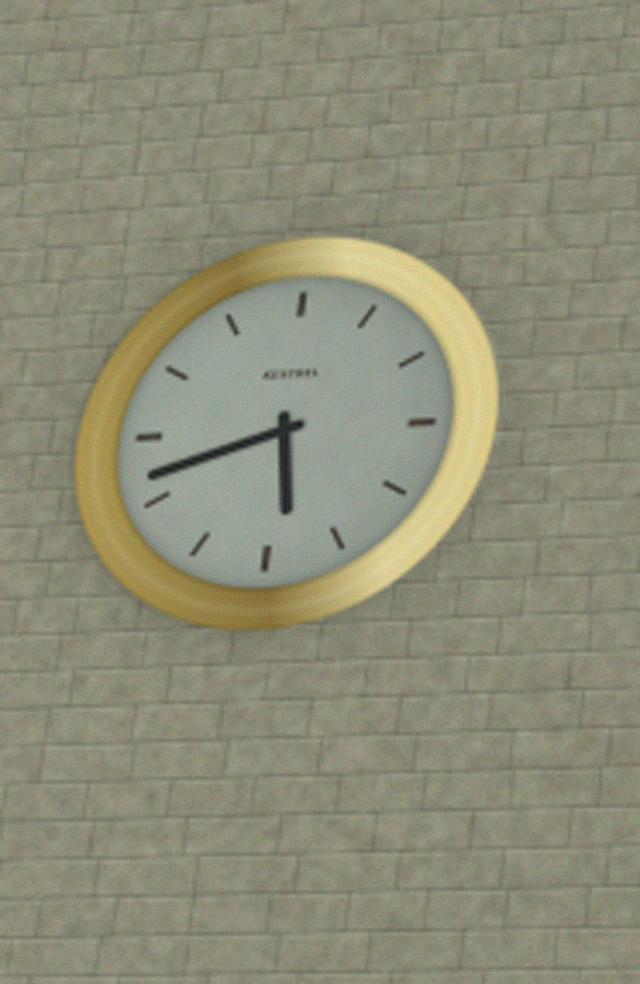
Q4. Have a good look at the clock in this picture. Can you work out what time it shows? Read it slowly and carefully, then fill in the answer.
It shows 5:42
